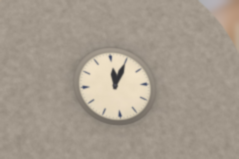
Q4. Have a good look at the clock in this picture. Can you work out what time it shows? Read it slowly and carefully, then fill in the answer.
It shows 12:05
